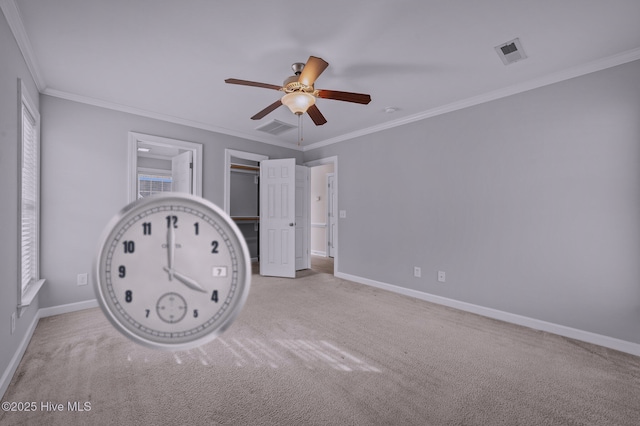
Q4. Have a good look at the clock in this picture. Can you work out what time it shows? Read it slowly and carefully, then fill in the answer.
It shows 4:00
